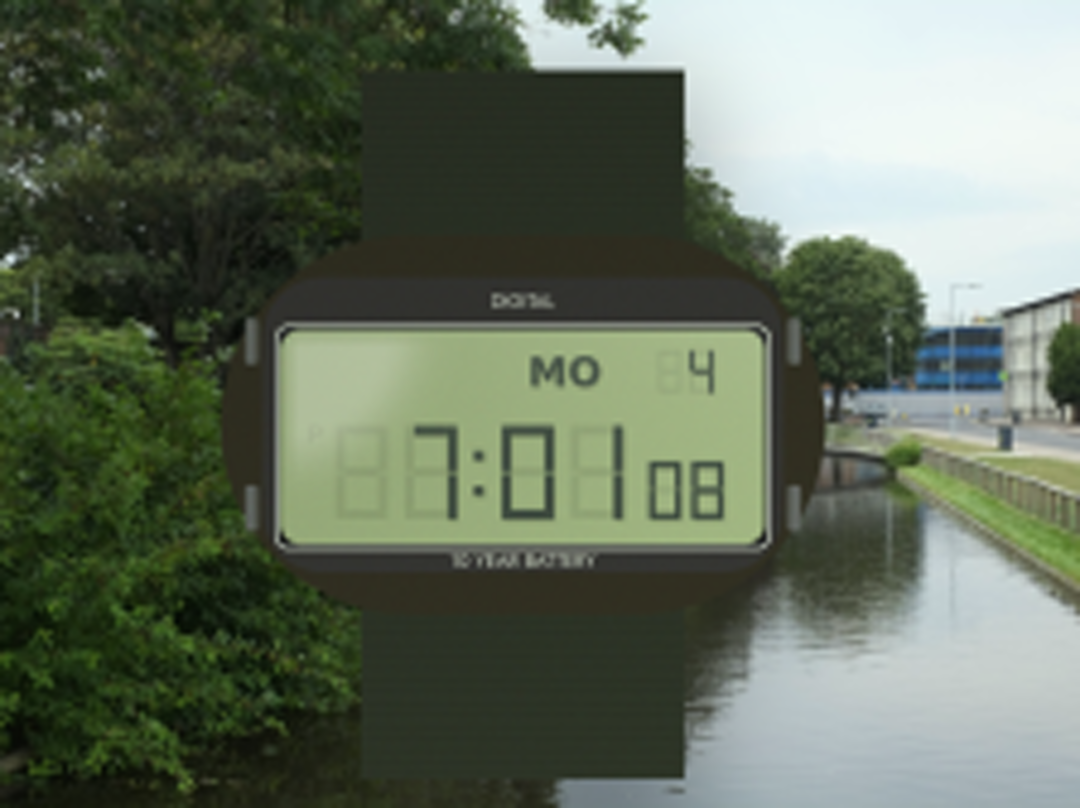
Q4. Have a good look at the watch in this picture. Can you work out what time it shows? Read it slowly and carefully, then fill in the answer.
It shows 7:01:08
